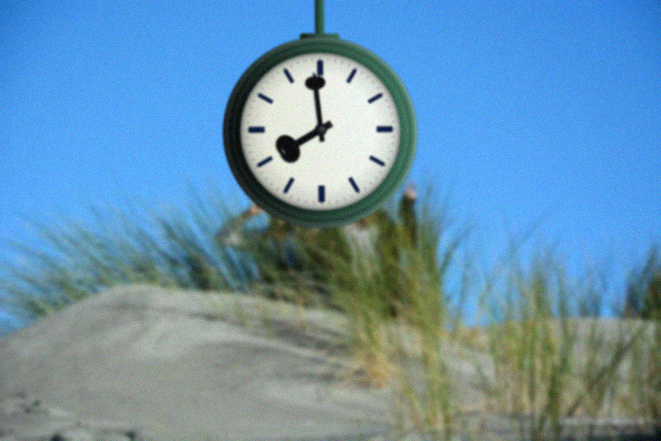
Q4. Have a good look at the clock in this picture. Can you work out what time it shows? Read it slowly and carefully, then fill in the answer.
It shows 7:59
